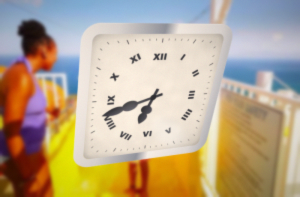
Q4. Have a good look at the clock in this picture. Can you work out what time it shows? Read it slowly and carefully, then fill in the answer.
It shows 6:42
